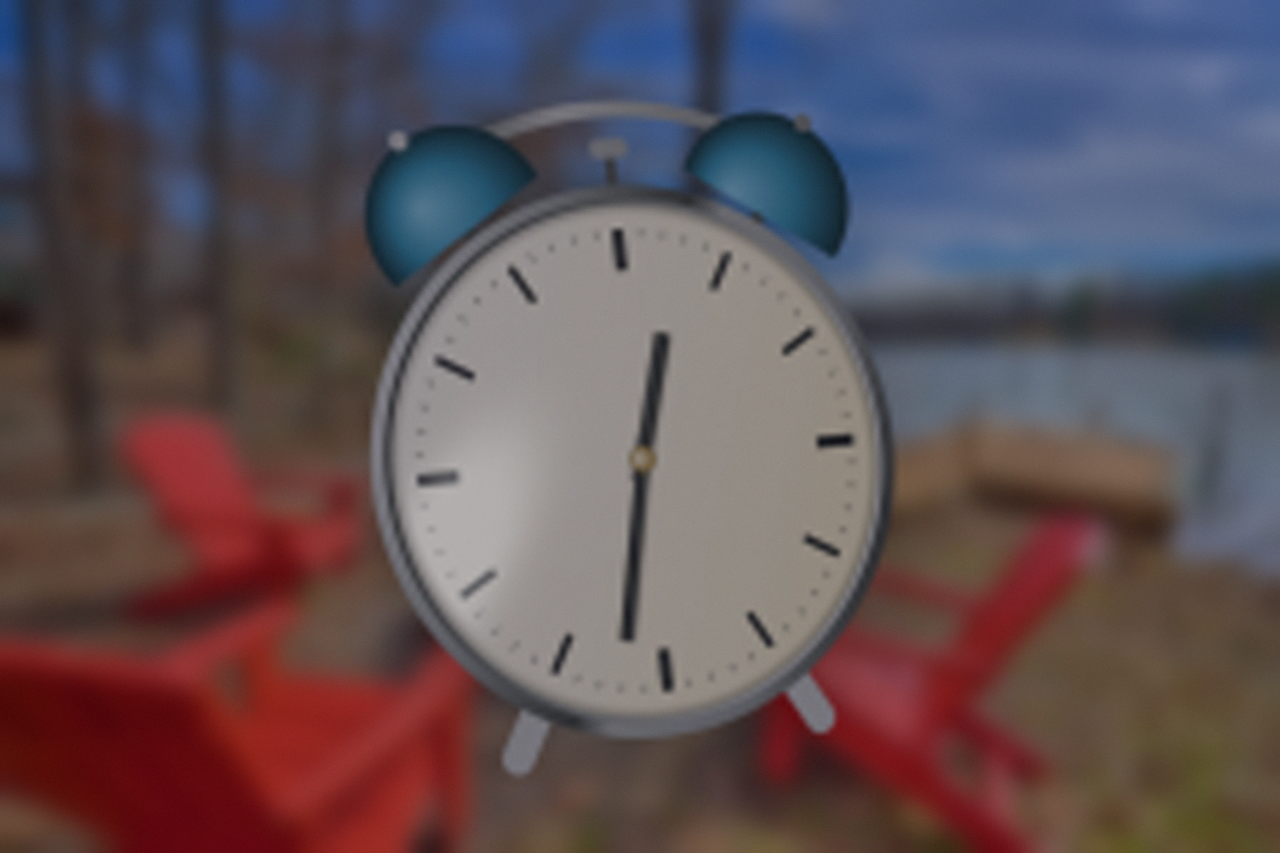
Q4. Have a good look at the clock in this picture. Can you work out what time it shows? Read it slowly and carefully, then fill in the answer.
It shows 12:32
